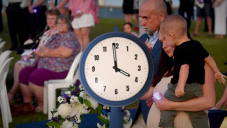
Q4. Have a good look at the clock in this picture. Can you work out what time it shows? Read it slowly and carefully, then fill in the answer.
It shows 3:59
